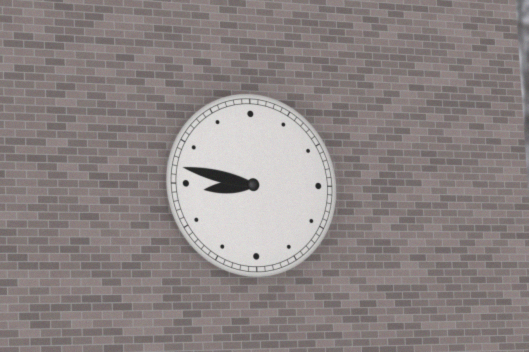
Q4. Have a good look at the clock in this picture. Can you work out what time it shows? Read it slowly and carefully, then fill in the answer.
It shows 8:47
